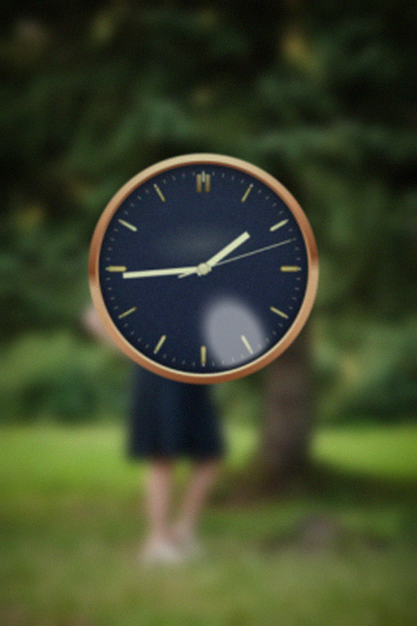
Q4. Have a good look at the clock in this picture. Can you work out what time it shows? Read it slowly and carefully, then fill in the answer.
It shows 1:44:12
